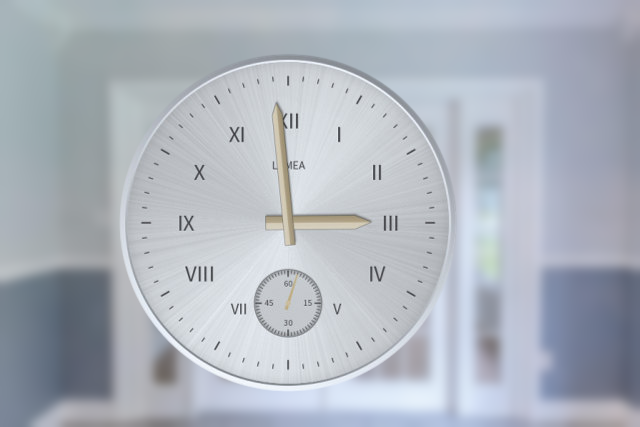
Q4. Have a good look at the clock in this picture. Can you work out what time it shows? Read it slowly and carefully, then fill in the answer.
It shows 2:59:03
